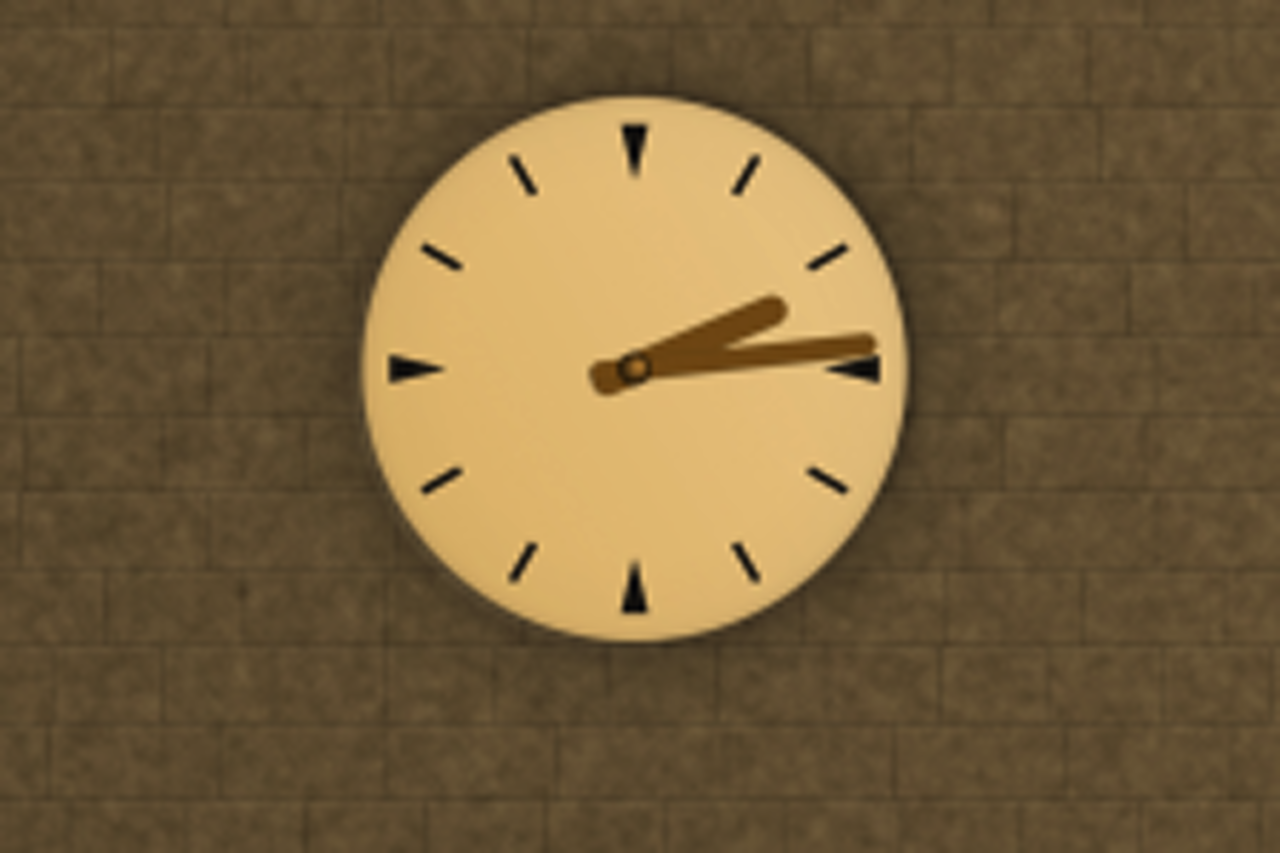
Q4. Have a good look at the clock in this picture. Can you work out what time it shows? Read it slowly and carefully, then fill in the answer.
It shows 2:14
